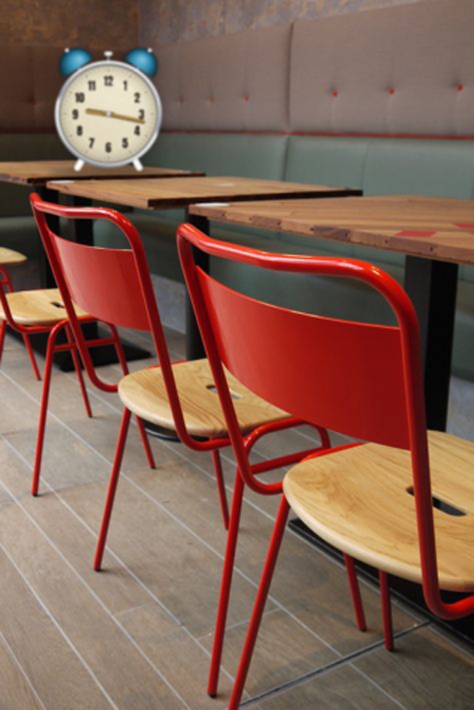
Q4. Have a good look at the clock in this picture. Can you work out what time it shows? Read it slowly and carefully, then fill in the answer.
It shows 9:17
